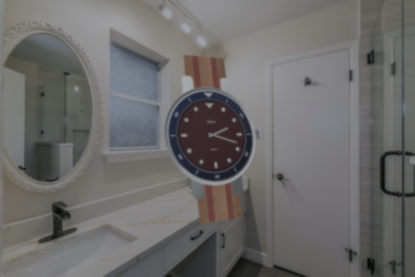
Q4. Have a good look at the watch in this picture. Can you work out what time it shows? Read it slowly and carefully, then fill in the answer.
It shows 2:18
